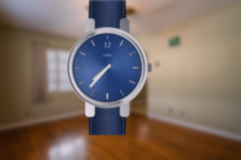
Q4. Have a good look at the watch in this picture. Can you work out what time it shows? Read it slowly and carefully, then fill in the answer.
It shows 7:37
